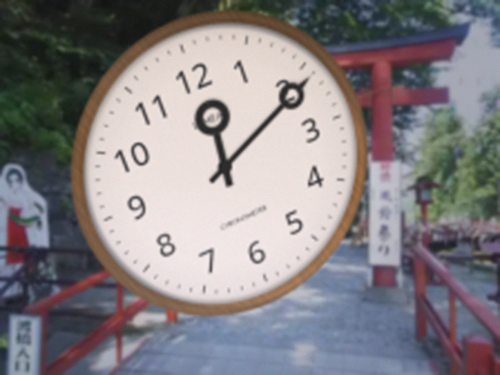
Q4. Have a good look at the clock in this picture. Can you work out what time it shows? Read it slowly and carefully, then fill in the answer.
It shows 12:11
